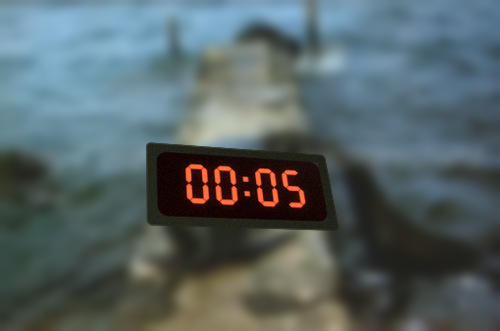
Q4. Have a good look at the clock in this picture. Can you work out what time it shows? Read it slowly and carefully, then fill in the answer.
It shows 0:05
